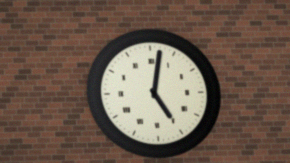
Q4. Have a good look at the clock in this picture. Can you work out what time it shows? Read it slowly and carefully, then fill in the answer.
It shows 5:02
